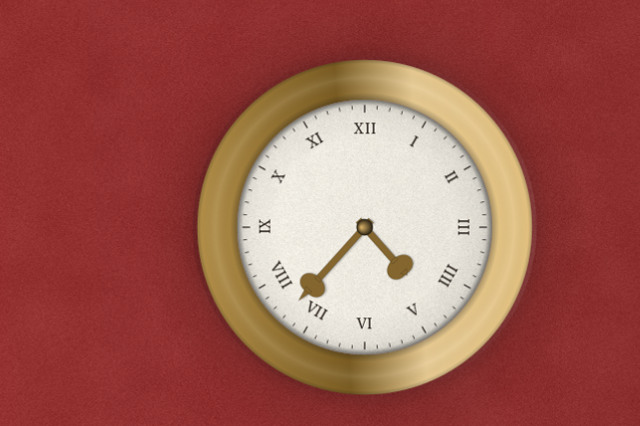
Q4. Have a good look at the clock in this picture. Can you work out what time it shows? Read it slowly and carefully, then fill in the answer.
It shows 4:37
